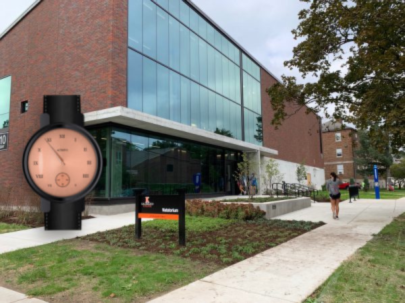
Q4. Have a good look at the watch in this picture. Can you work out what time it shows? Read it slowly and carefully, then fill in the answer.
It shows 10:54
